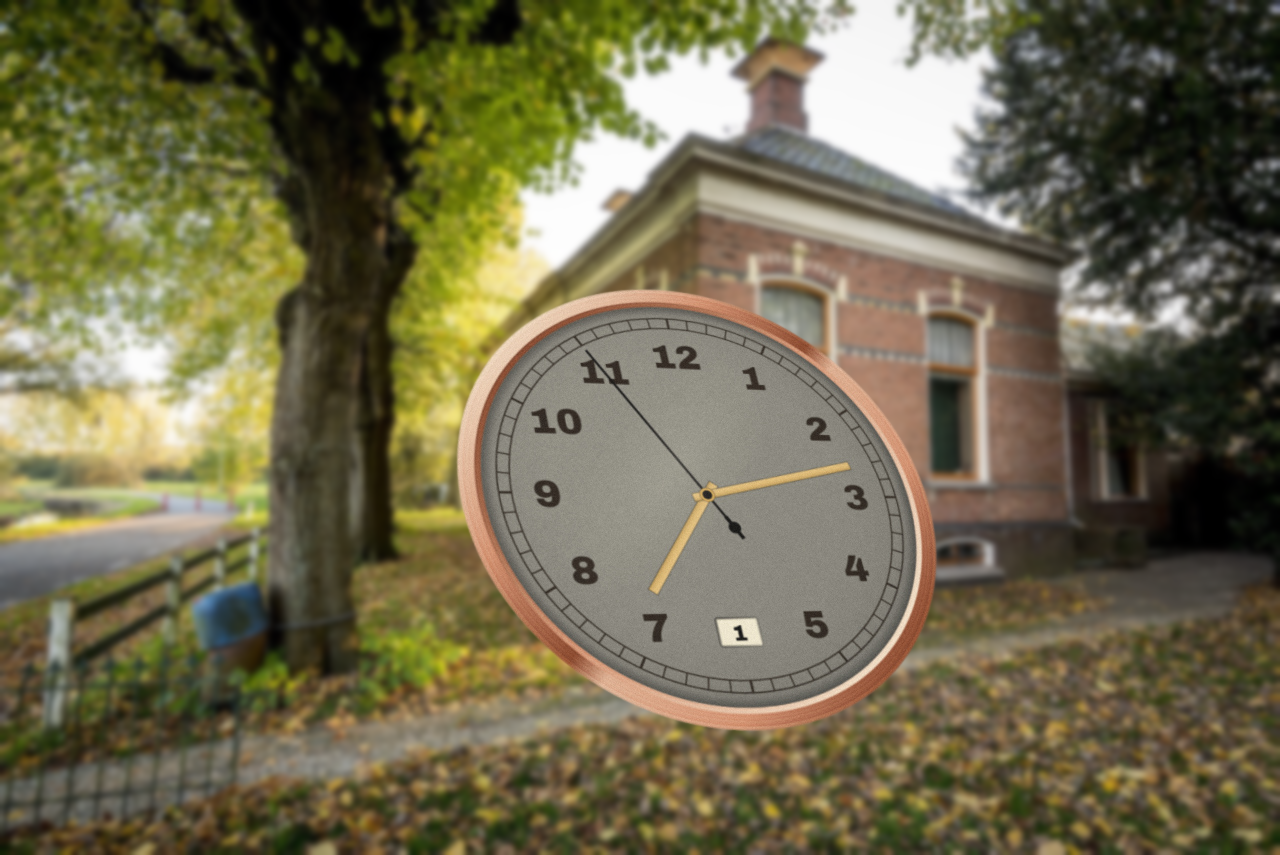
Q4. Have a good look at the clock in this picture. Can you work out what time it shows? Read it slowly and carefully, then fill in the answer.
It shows 7:12:55
